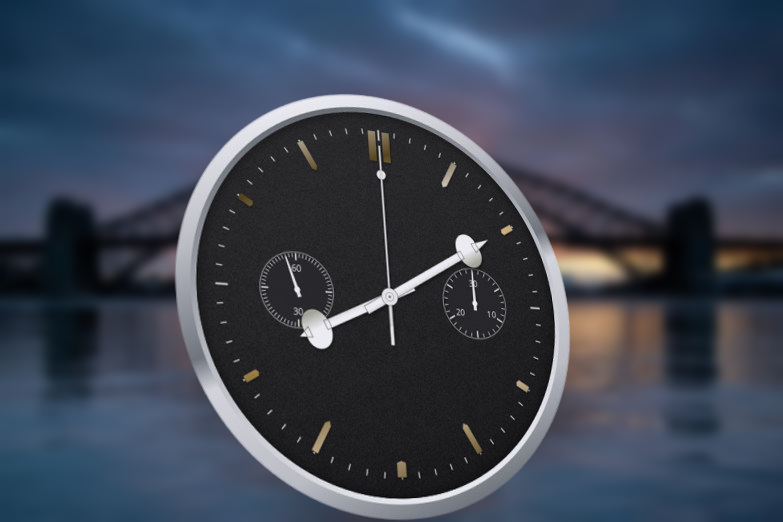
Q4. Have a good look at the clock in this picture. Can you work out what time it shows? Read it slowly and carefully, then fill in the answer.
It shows 8:09:57
